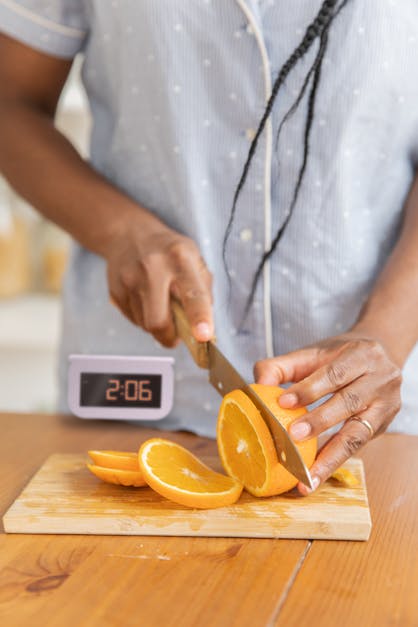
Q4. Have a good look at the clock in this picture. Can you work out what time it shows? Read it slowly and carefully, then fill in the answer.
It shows 2:06
